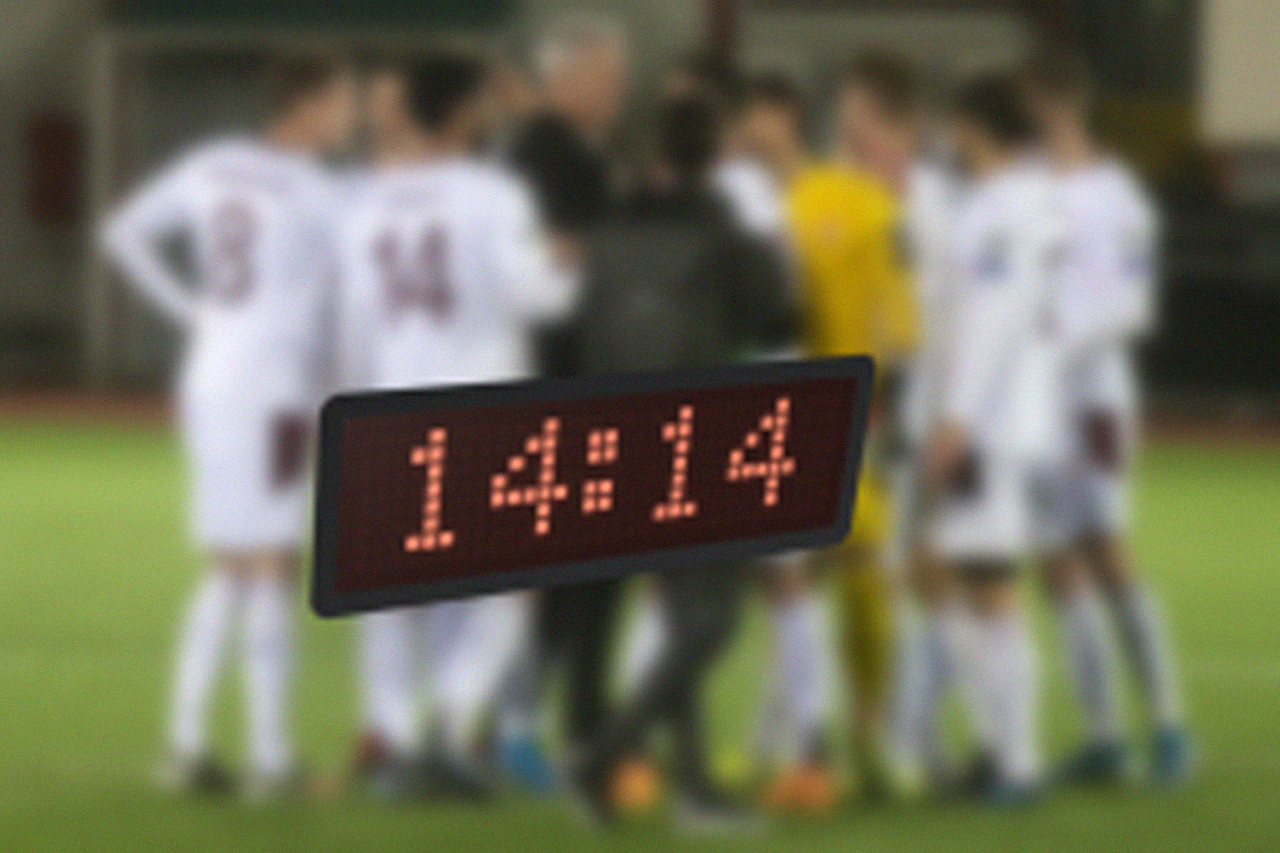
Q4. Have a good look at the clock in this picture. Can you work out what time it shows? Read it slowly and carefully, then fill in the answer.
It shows 14:14
